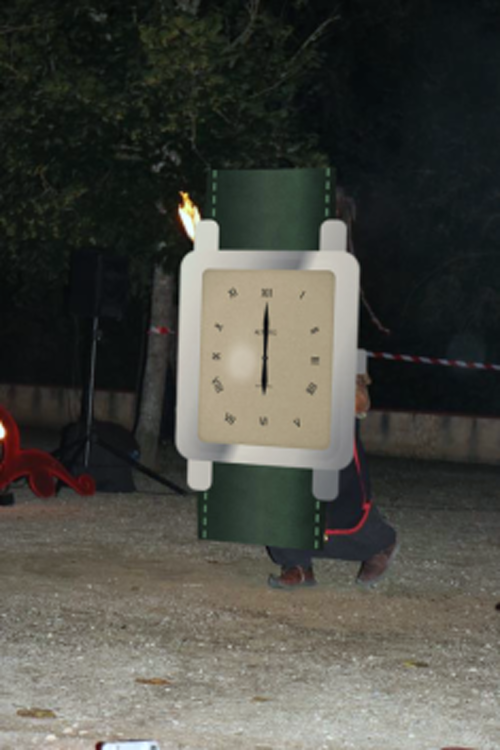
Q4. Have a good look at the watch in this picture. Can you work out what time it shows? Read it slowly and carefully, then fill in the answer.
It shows 6:00
